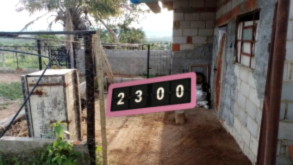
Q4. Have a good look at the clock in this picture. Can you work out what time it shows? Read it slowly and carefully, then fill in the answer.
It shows 23:00
